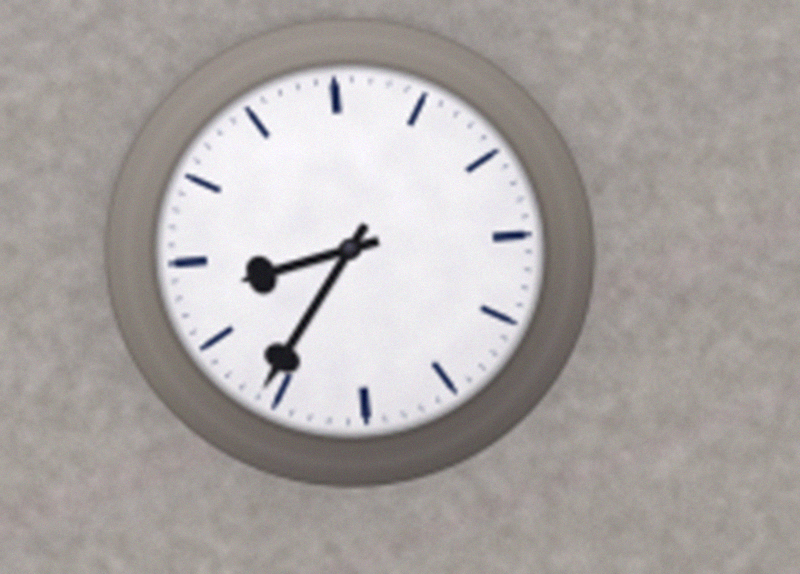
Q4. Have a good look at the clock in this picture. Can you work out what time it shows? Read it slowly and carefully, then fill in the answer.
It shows 8:36
